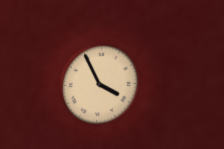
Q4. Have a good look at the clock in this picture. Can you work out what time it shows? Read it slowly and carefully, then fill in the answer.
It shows 3:55
